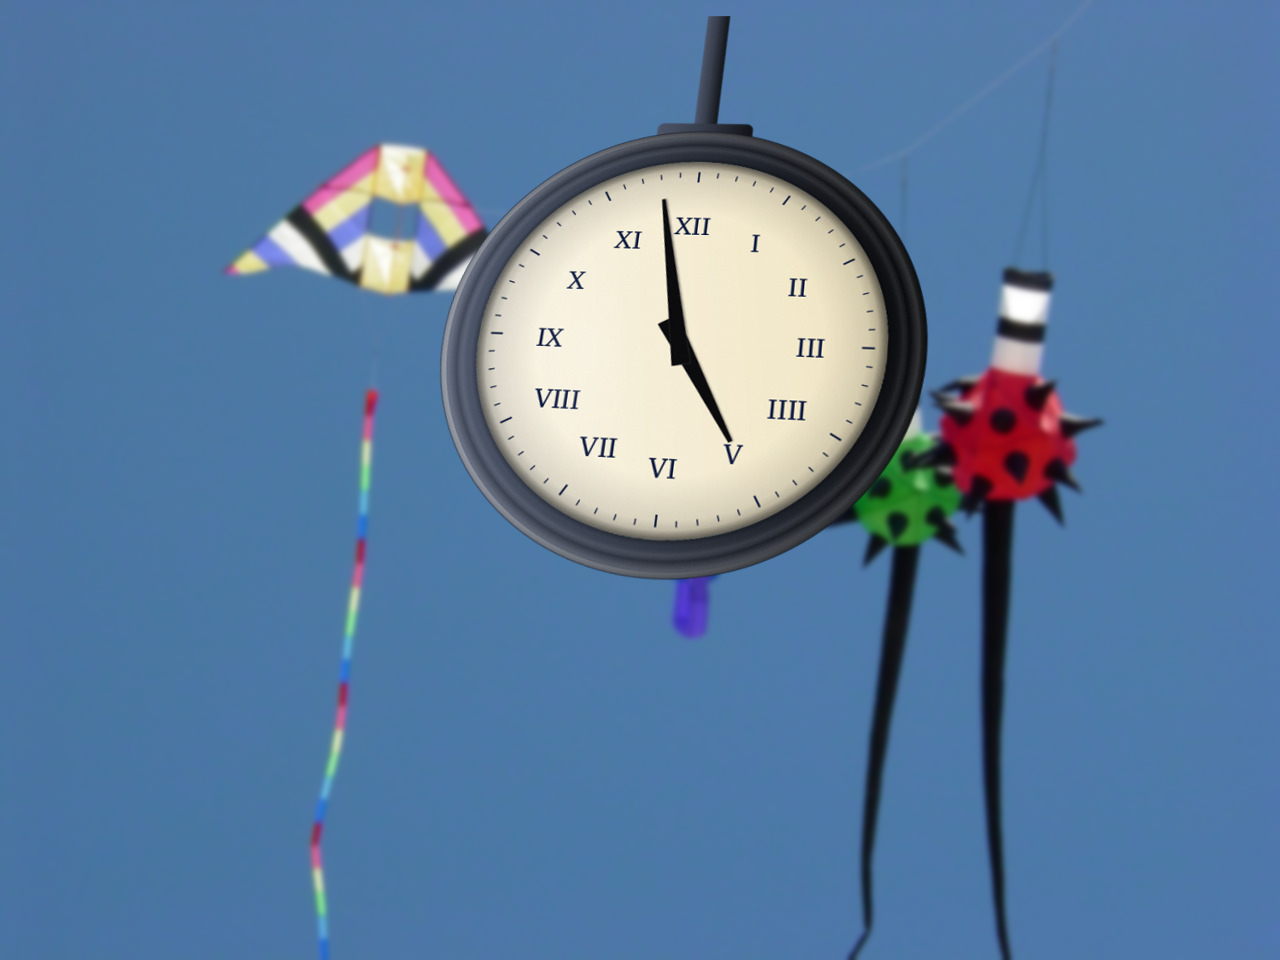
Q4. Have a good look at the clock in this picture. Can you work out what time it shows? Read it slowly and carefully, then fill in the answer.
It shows 4:58
